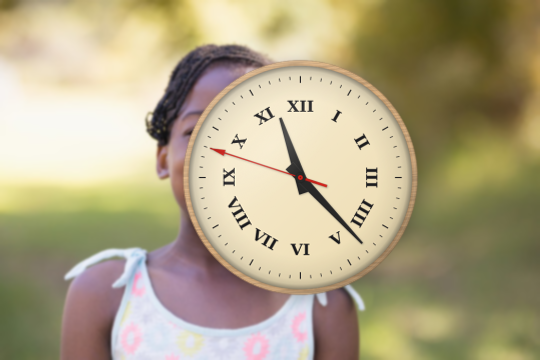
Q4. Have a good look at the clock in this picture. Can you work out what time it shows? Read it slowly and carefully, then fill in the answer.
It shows 11:22:48
